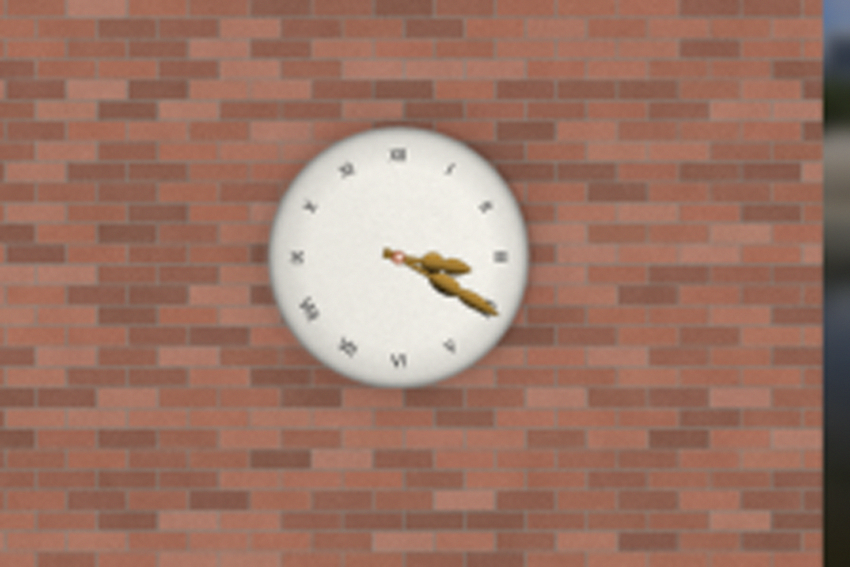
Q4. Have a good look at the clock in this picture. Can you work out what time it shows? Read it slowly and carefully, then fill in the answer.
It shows 3:20
